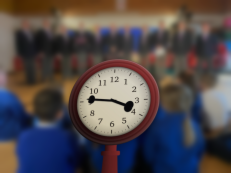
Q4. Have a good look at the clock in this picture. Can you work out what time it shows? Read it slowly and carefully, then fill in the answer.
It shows 3:46
